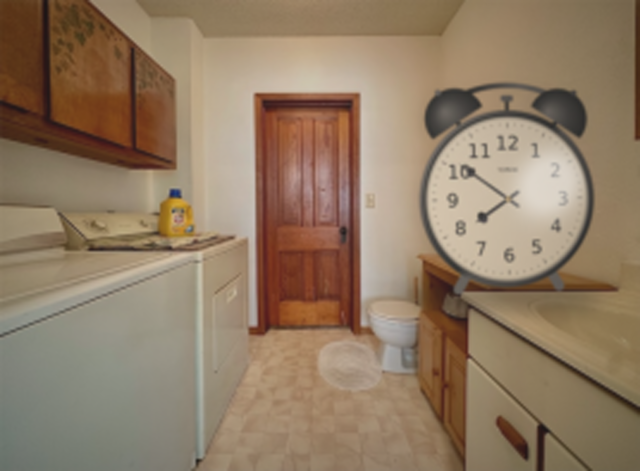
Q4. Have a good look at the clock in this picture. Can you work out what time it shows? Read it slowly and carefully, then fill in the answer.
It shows 7:51
